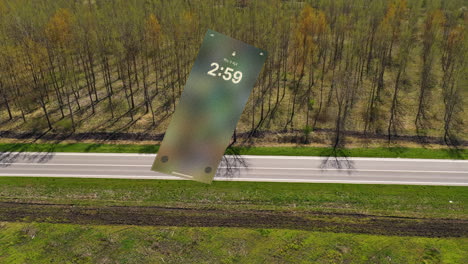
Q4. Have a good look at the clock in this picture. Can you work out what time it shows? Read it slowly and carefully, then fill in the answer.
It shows 2:59
